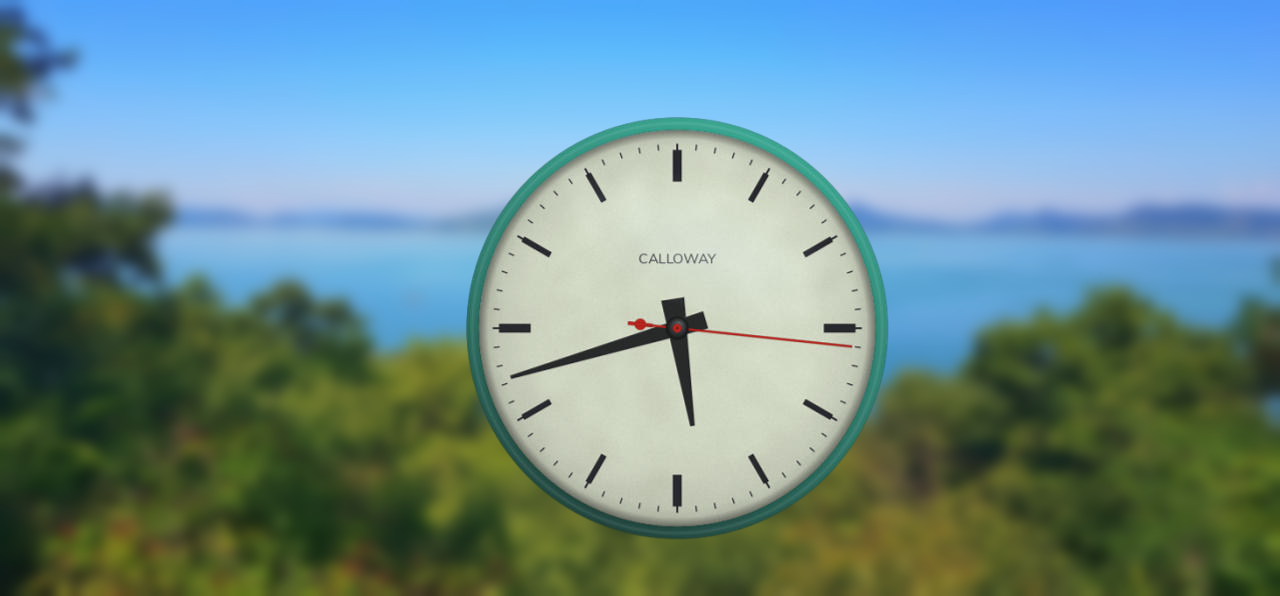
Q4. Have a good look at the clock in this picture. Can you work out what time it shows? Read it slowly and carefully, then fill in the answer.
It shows 5:42:16
